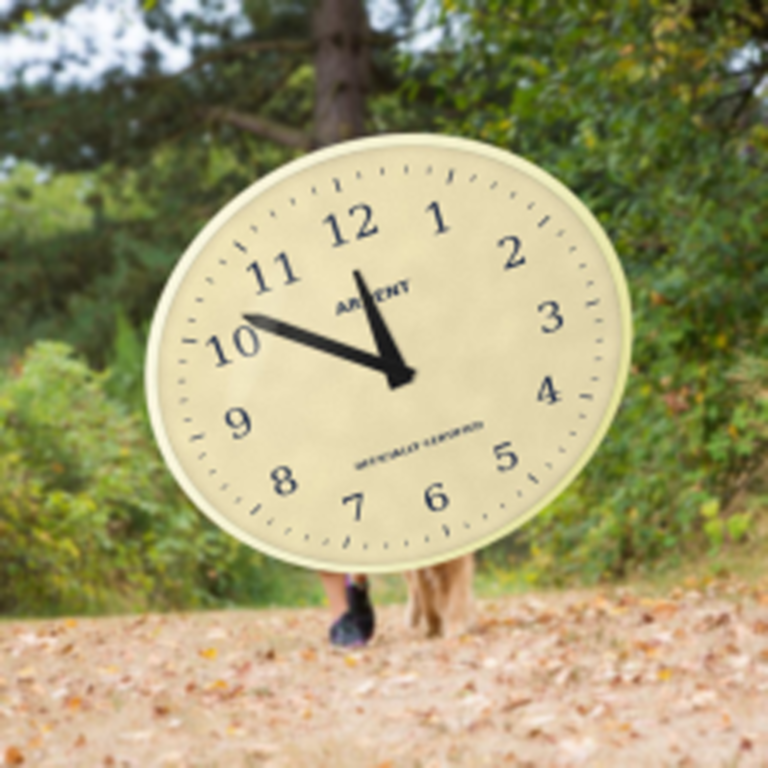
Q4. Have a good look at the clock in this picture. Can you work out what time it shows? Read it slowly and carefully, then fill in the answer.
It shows 11:52
